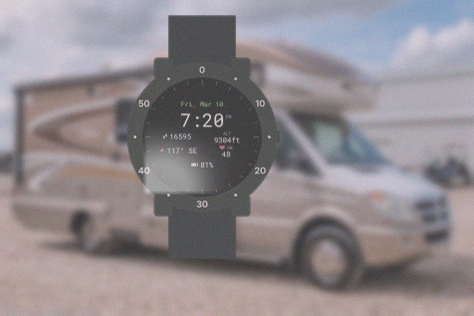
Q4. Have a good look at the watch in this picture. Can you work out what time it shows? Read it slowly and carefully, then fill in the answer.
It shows 7:20
